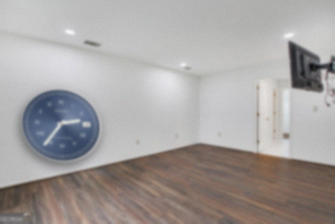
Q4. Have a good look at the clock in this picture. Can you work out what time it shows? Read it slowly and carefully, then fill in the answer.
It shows 2:36
